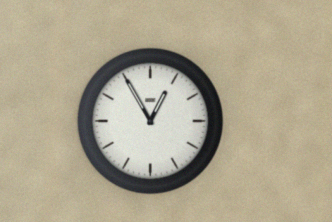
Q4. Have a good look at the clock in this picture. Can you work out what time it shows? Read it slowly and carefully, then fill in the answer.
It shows 12:55
